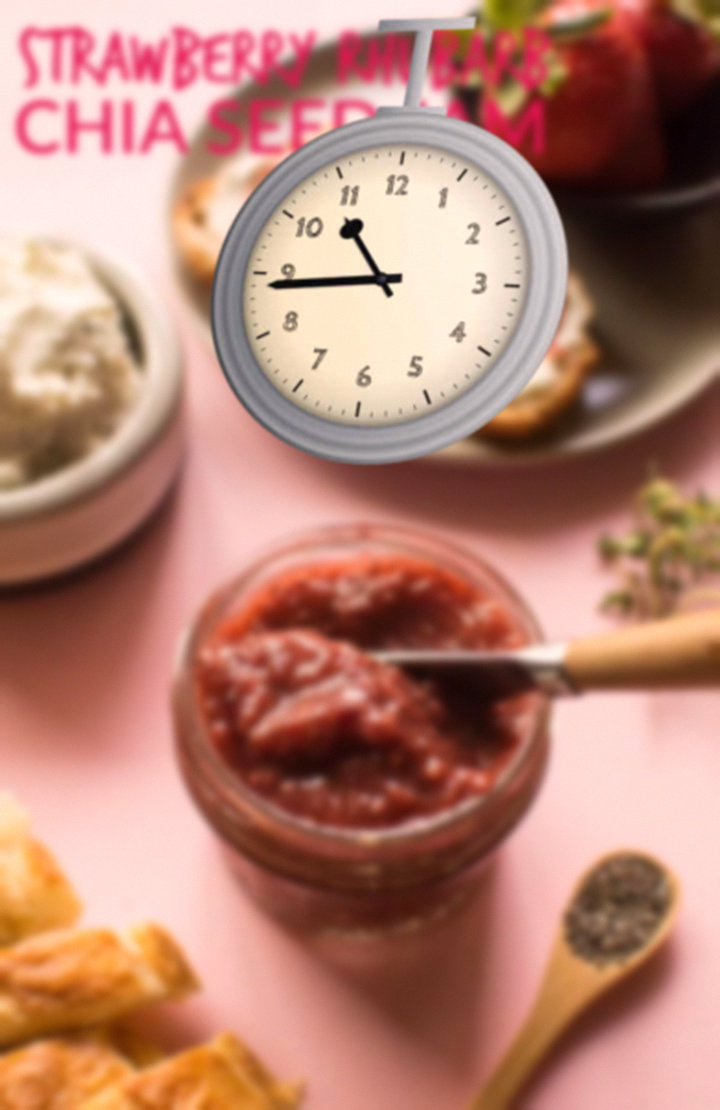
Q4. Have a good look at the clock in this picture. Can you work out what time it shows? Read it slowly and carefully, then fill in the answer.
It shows 10:44
